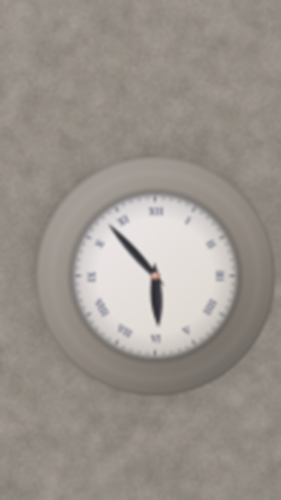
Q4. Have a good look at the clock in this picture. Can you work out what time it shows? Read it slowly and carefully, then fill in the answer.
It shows 5:53
